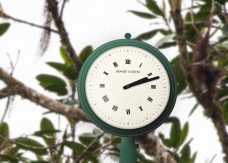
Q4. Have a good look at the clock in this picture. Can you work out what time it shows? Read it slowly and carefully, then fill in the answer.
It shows 2:12
